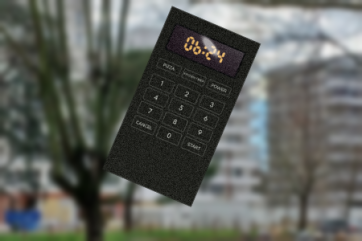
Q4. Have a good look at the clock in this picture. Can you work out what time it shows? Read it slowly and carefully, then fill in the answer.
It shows 6:24
